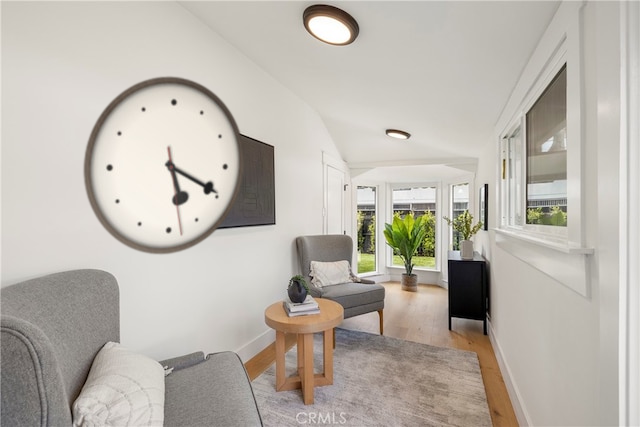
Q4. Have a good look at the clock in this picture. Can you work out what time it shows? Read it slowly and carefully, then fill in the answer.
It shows 5:19:28
